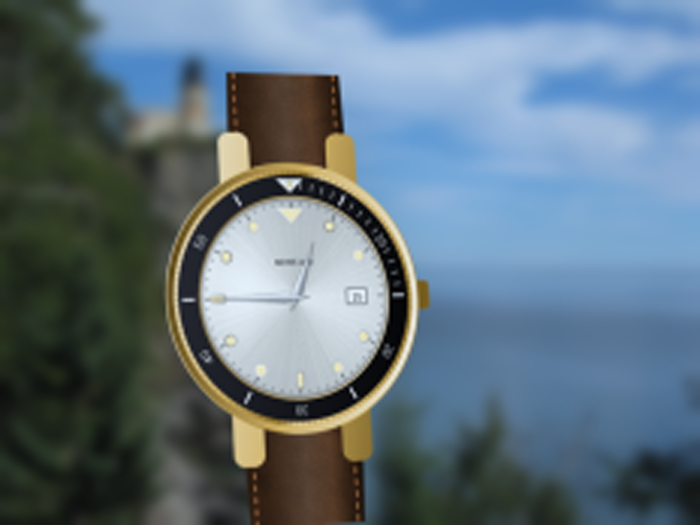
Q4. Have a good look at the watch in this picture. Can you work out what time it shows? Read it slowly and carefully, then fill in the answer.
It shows 12:45
